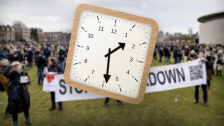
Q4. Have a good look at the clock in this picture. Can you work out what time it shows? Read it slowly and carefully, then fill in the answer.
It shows 1:29
